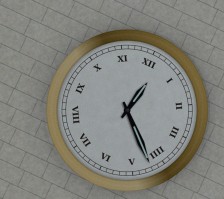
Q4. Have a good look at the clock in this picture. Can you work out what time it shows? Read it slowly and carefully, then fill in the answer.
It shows 12:22
